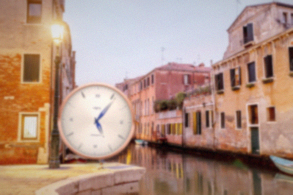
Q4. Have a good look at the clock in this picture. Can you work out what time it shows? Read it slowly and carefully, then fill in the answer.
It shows 5:06
